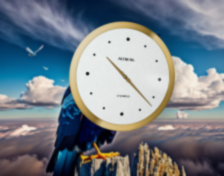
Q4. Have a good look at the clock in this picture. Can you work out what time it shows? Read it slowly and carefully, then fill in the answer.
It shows 10:22
